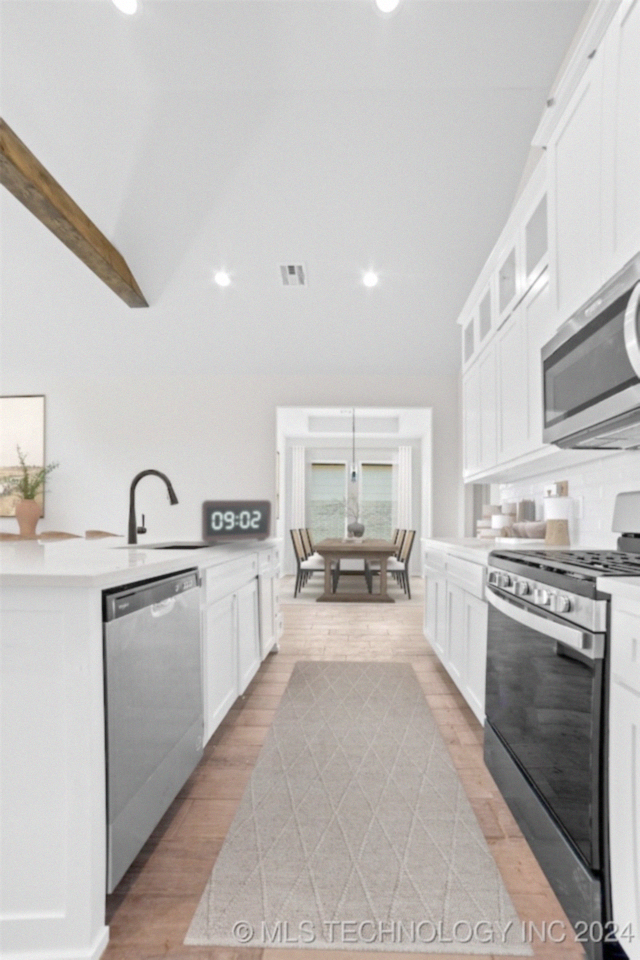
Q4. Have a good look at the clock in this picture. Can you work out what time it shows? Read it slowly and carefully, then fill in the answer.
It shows 9:02
